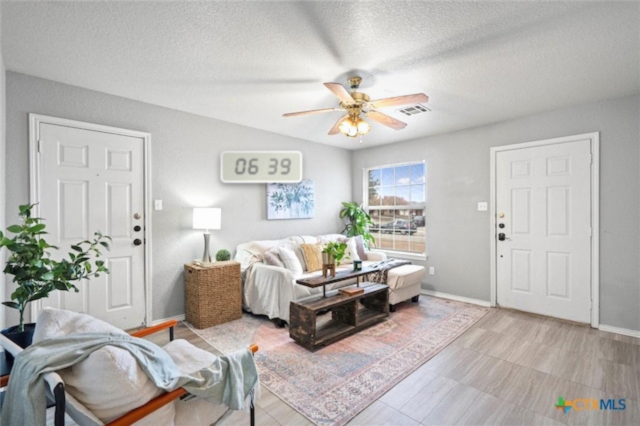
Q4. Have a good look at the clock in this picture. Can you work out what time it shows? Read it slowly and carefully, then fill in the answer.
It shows 6:39
